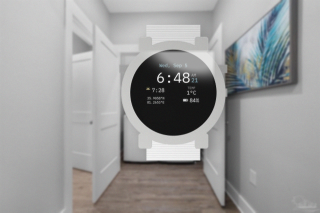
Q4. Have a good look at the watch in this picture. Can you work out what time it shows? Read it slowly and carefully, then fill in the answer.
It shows 6:48
